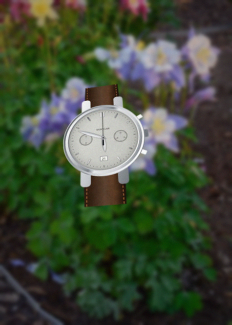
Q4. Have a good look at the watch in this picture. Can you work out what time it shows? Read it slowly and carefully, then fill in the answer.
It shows 5:49
